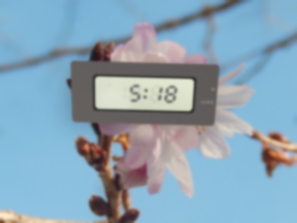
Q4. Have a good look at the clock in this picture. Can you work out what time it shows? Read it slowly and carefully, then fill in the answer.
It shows 5:18
